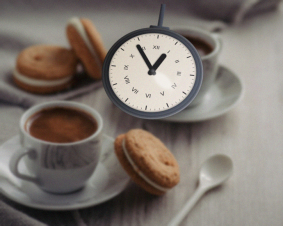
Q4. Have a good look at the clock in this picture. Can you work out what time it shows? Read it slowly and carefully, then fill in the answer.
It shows 12:54
